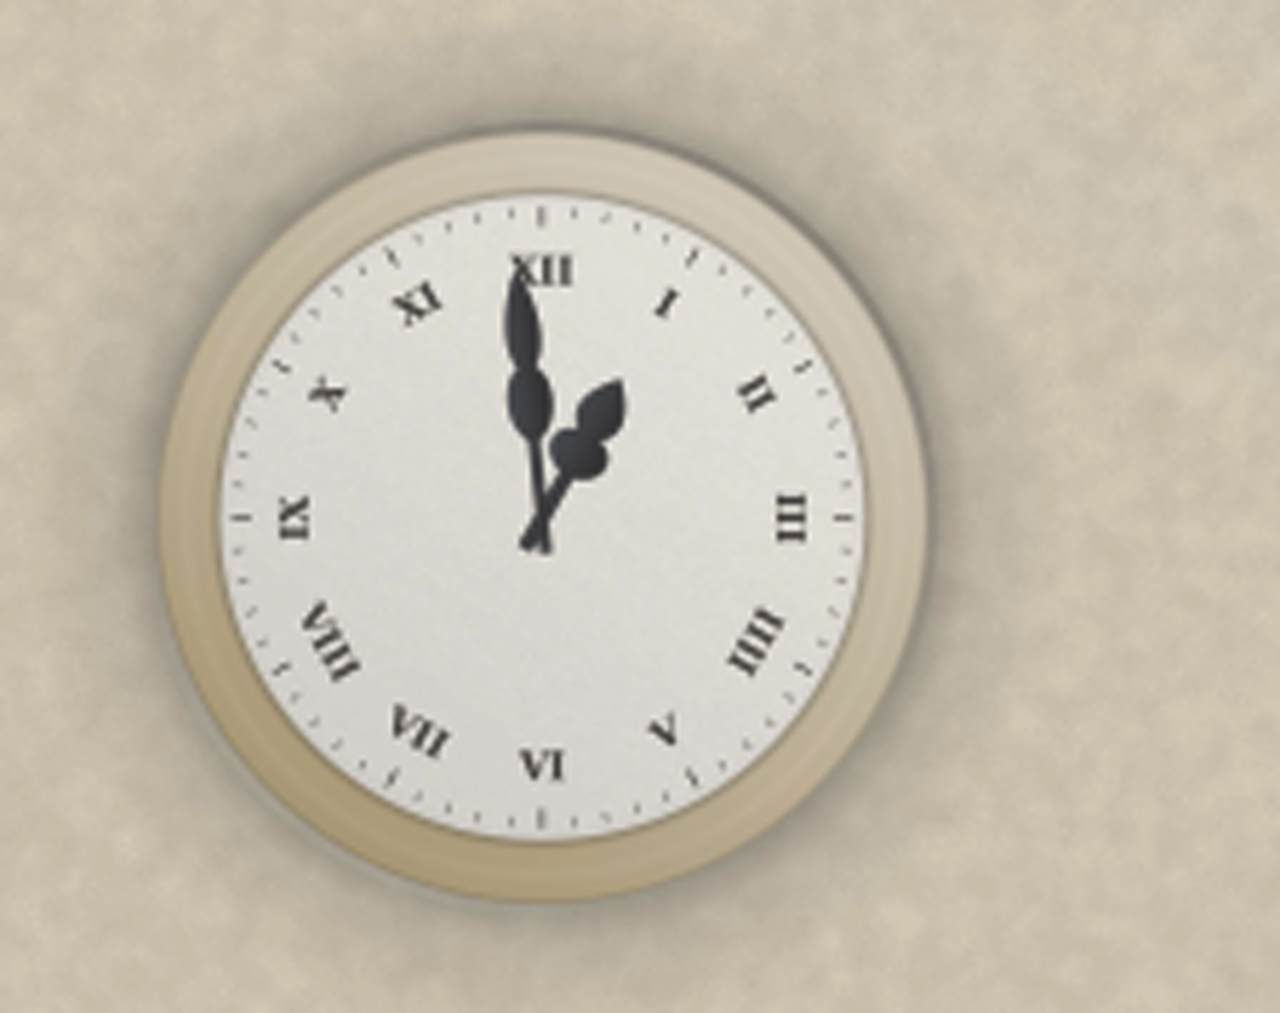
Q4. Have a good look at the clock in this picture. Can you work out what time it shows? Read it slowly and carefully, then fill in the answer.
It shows 12:59
